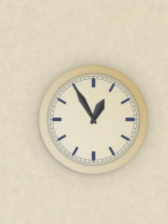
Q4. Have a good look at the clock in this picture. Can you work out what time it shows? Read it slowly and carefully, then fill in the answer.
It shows 12:55
